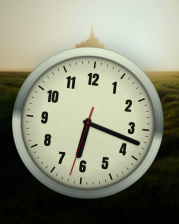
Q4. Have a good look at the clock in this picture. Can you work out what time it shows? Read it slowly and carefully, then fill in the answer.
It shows 6:17:32
